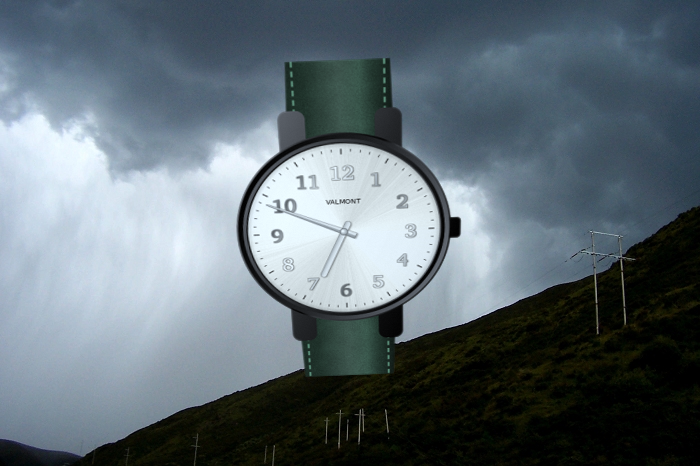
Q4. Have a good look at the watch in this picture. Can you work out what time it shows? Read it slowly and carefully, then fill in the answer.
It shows 6:49
